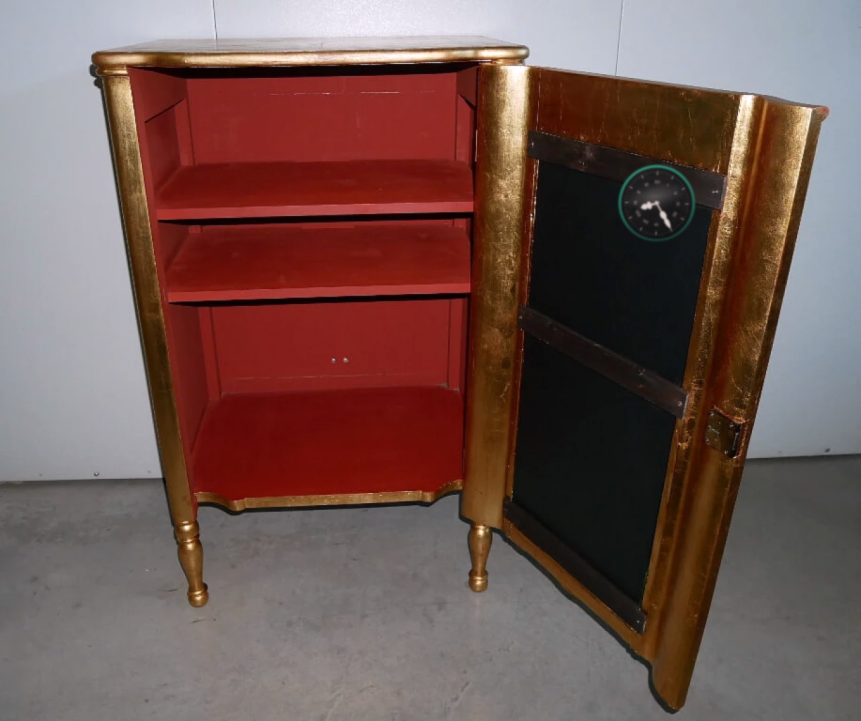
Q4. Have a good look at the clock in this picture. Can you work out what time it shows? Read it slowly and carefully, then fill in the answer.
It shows 8:25
